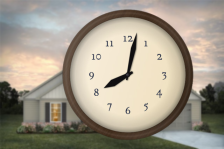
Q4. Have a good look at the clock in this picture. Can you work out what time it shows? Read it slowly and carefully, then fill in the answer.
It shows 8:02
